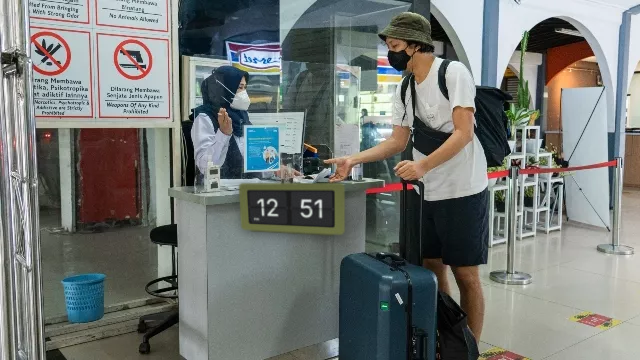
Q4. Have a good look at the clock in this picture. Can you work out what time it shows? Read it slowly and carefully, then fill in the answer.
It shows 12:51
